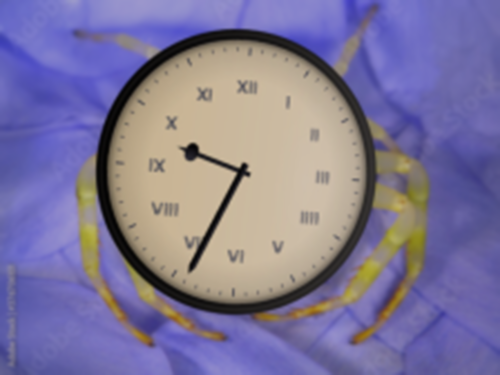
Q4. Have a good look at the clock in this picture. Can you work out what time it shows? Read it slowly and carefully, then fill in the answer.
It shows 9:34
